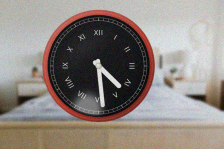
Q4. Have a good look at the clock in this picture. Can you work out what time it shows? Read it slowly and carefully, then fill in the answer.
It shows 4:29
